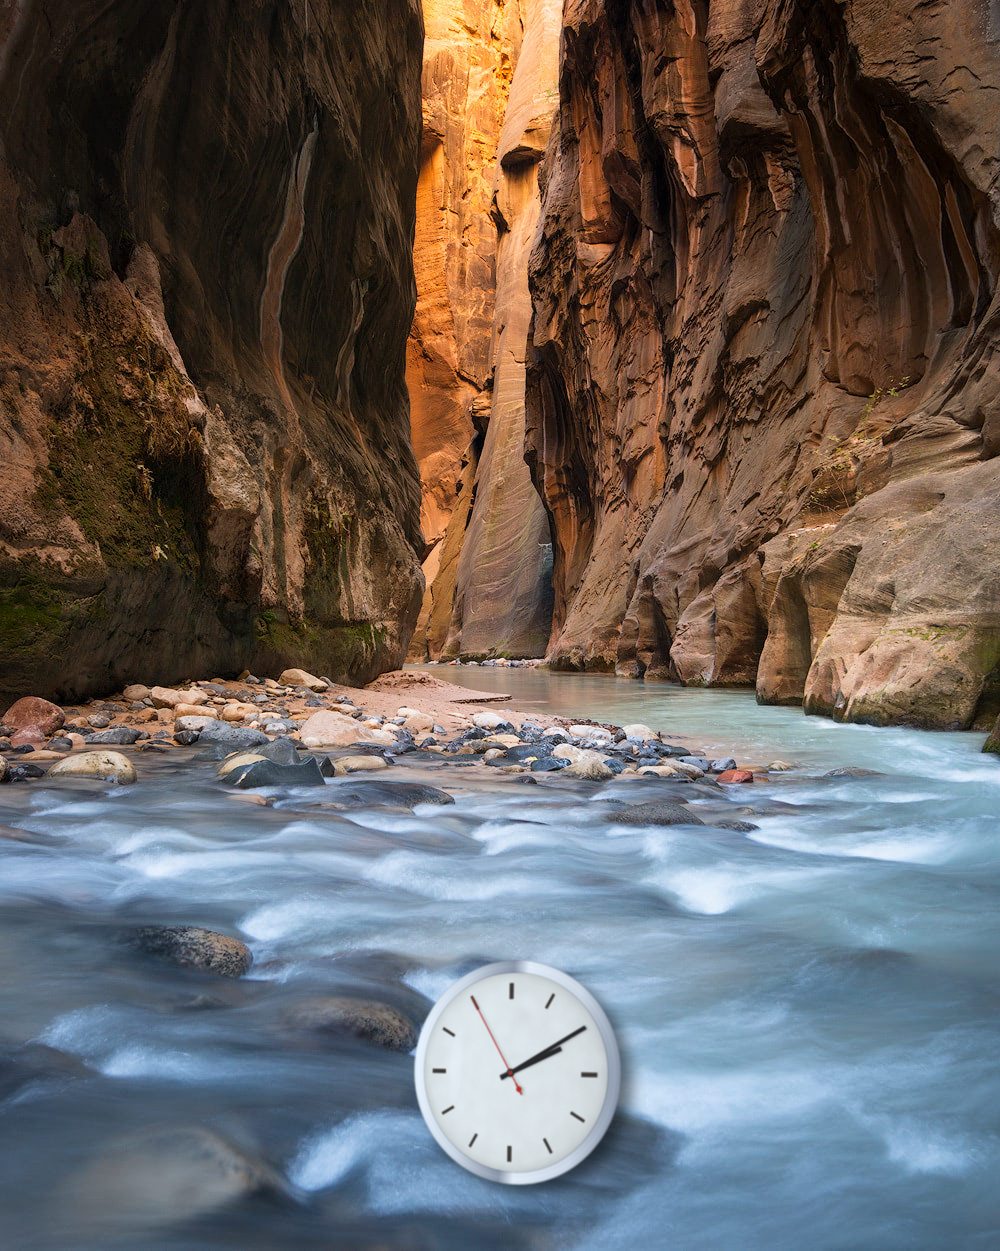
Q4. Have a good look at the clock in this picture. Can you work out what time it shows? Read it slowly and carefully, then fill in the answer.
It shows 2:09:55
